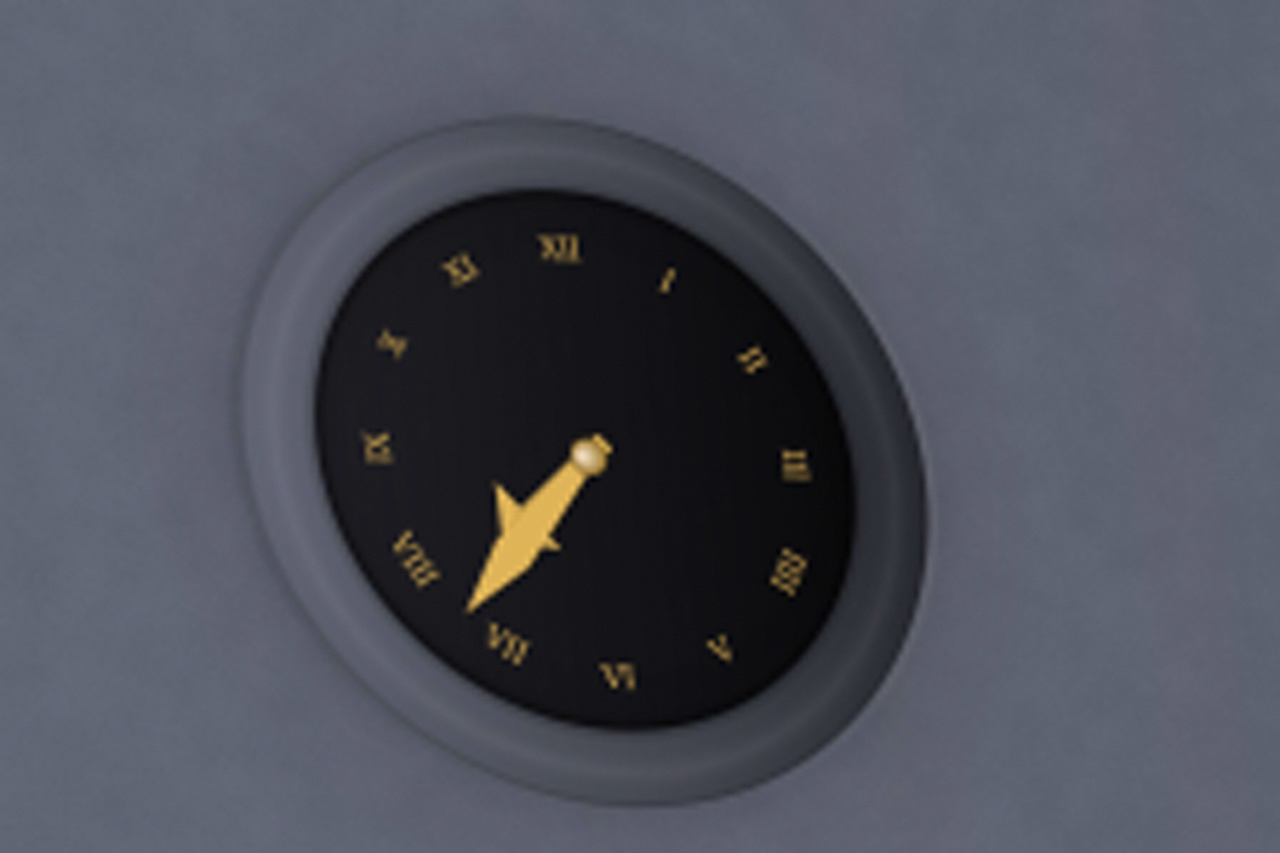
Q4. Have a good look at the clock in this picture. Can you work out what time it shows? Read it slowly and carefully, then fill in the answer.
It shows 7:37
